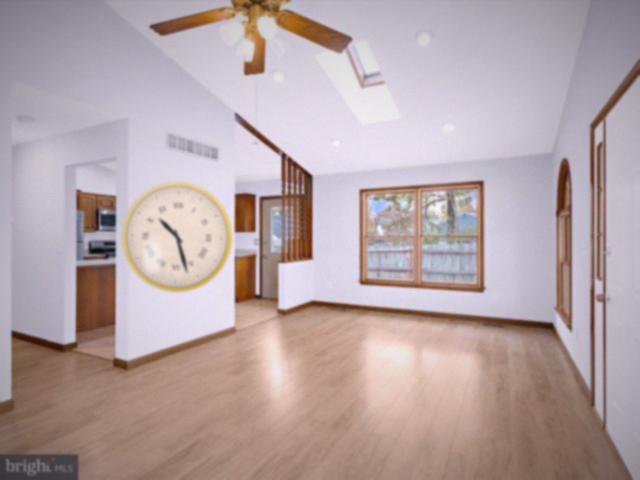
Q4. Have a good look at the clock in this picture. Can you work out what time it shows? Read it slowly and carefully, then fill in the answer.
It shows 10:27
